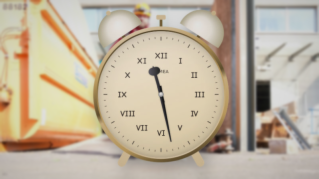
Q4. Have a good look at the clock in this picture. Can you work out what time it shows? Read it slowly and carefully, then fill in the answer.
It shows 11:28
